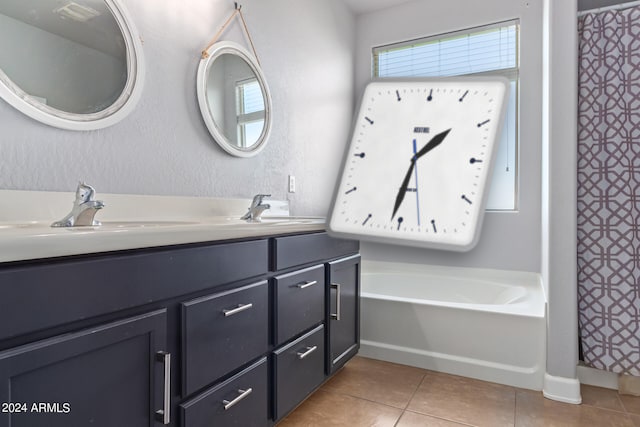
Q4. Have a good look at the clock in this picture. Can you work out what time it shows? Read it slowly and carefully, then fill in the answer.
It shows 1:31:27
